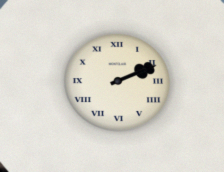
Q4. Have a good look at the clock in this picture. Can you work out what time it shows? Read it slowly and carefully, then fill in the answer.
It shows 2:11
